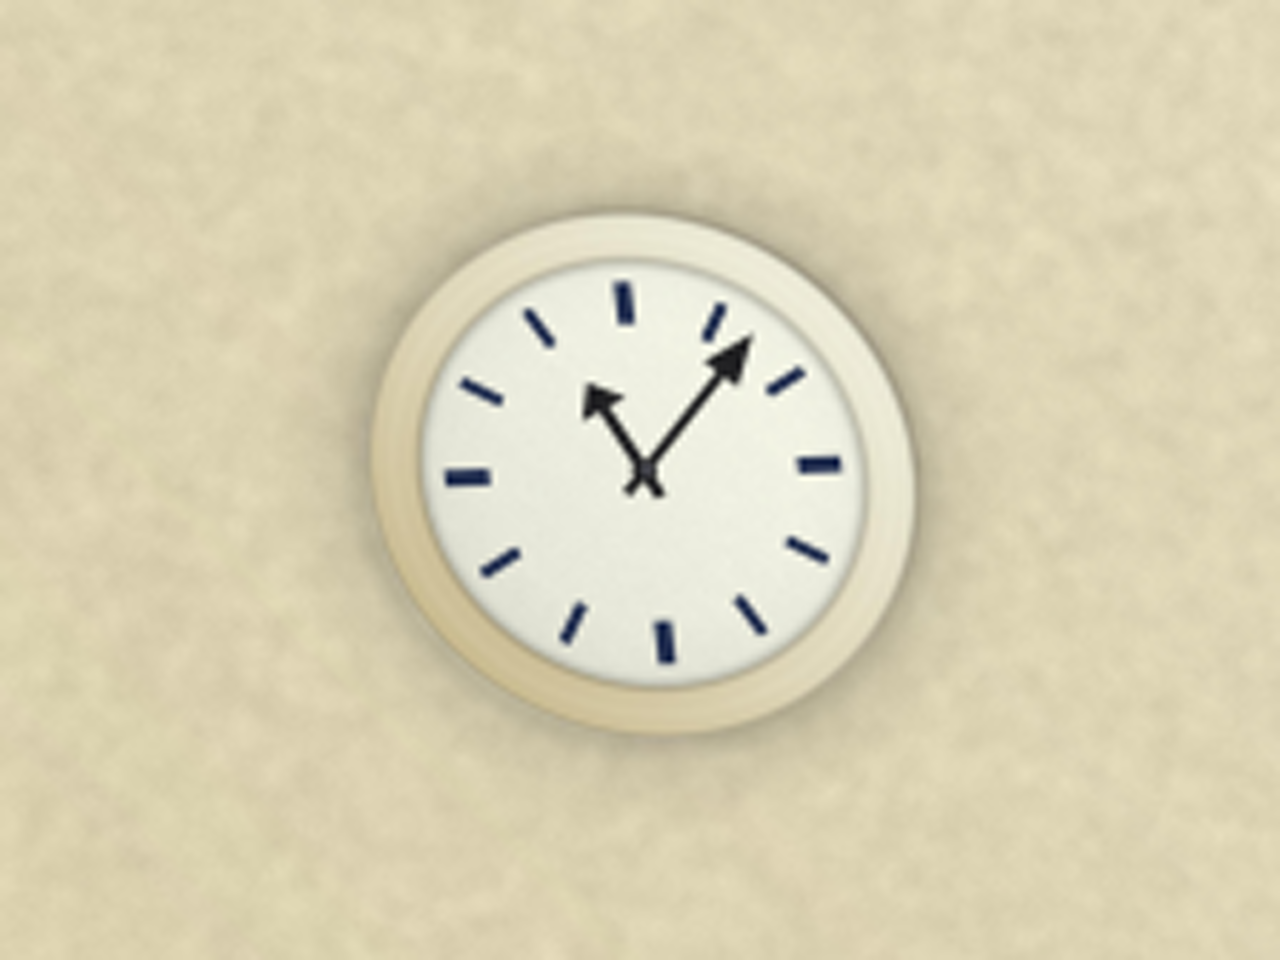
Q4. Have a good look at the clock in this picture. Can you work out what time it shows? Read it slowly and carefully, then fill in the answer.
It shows 11:07
